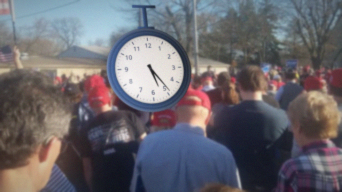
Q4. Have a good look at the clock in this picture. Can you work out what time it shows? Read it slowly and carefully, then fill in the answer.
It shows 5:24
